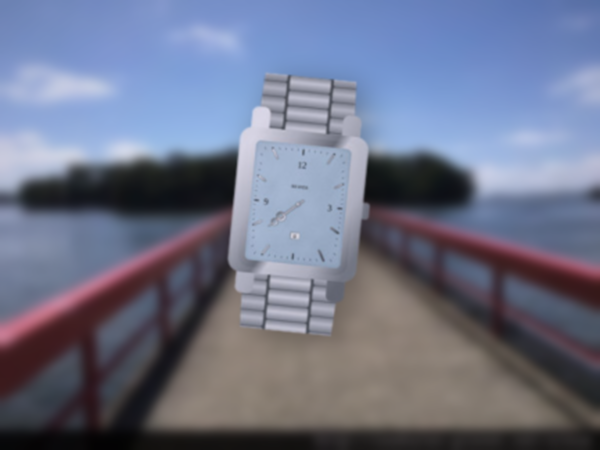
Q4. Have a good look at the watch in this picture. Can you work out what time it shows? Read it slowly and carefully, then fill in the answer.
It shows 7:38
